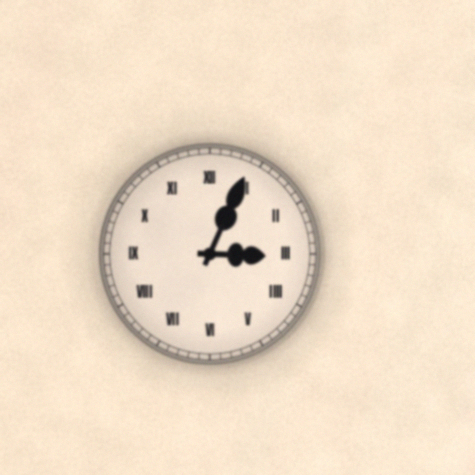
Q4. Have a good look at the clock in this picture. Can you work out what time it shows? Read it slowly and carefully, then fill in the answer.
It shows 3:04
